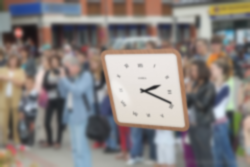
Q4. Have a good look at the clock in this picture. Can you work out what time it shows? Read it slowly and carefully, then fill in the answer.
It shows 2:19
